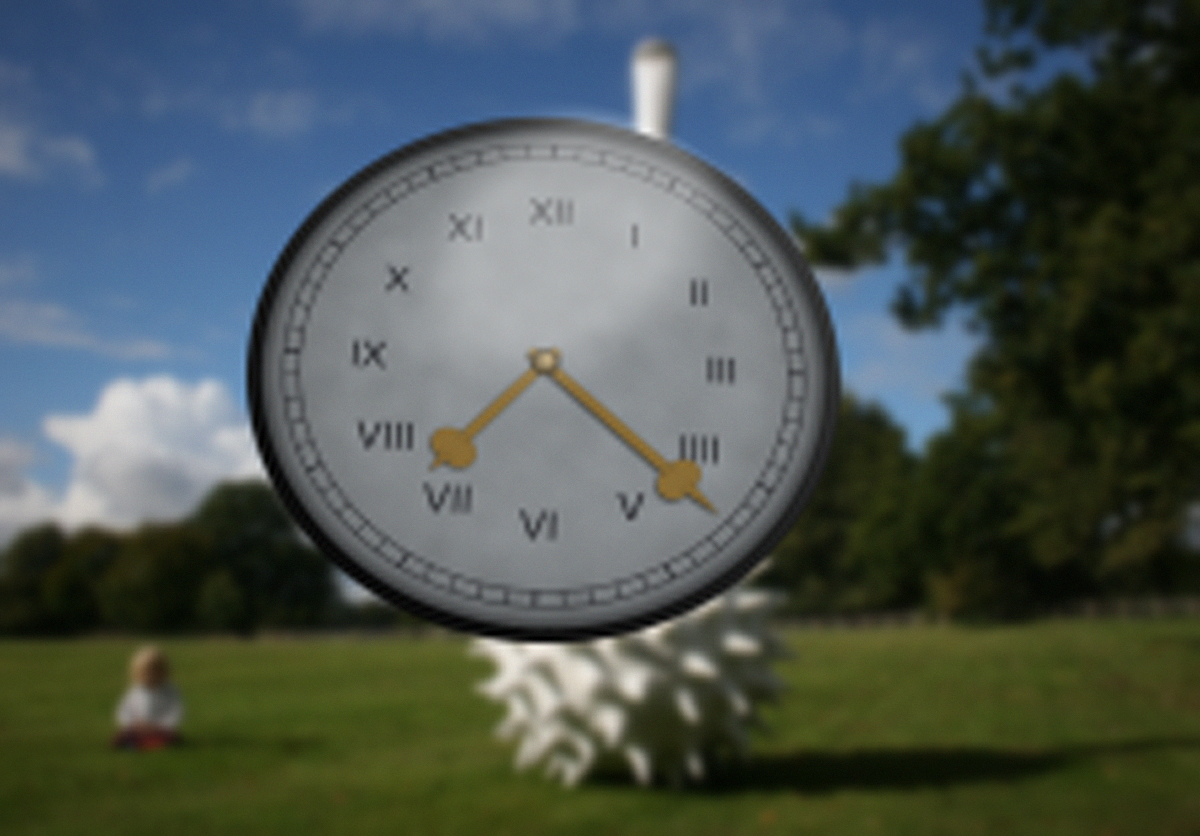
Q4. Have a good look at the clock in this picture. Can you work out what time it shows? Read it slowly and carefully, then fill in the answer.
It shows 7:22
